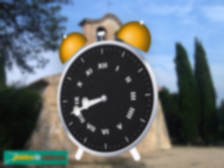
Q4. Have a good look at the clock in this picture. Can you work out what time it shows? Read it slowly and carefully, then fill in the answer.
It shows 8:42
